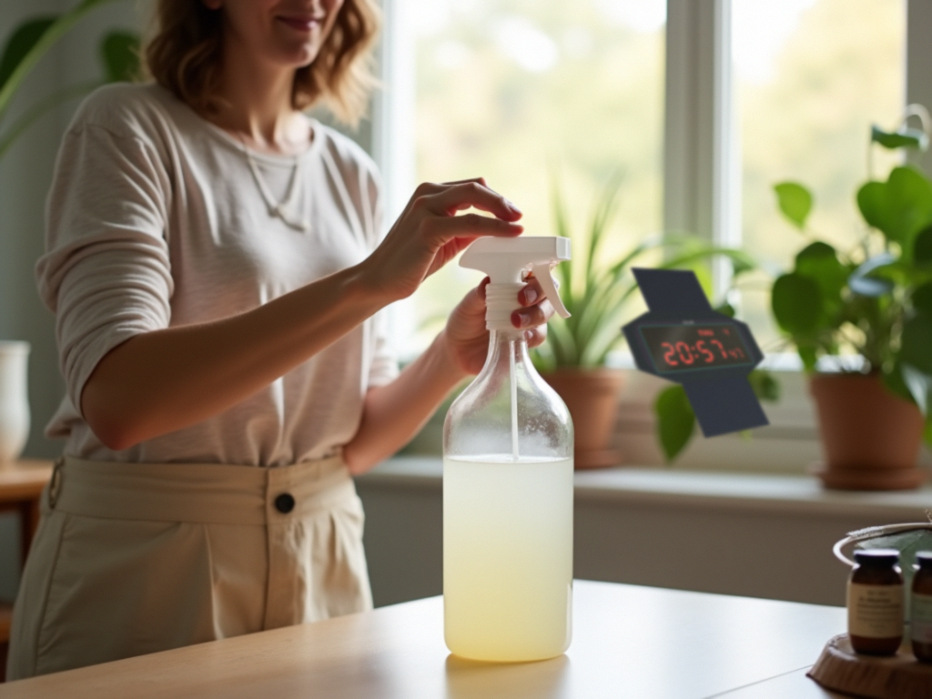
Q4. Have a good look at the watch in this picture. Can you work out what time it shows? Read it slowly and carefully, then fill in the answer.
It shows 20:57
